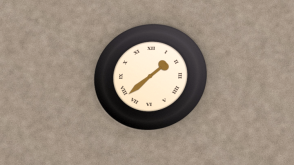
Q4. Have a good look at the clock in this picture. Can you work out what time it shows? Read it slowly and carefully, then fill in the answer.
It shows 1:38
